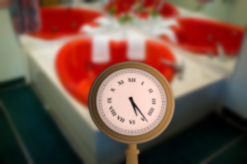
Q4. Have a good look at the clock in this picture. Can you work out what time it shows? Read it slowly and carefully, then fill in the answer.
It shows 5:24
